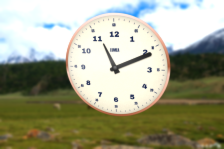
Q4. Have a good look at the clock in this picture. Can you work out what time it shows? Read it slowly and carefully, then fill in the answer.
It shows 11:11
